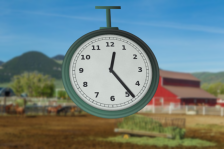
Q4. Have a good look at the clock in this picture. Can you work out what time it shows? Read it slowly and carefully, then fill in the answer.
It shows 12:24
